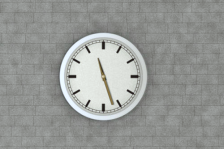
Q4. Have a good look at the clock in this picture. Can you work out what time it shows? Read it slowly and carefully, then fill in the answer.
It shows 11:27
